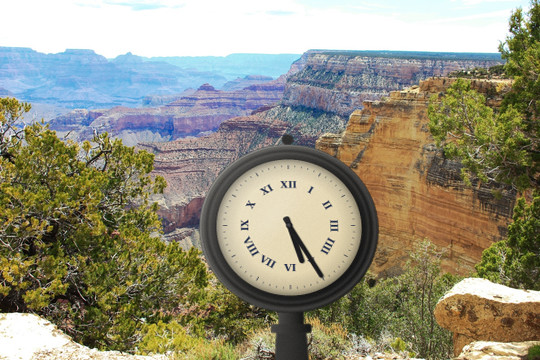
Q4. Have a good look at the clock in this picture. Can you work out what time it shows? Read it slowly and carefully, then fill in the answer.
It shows 5:25
